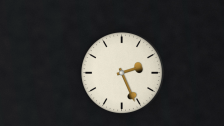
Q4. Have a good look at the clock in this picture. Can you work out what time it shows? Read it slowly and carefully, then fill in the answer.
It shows 2:26
